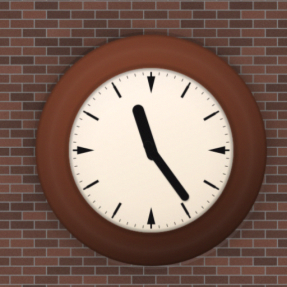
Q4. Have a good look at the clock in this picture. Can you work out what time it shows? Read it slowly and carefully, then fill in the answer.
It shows 11:24
